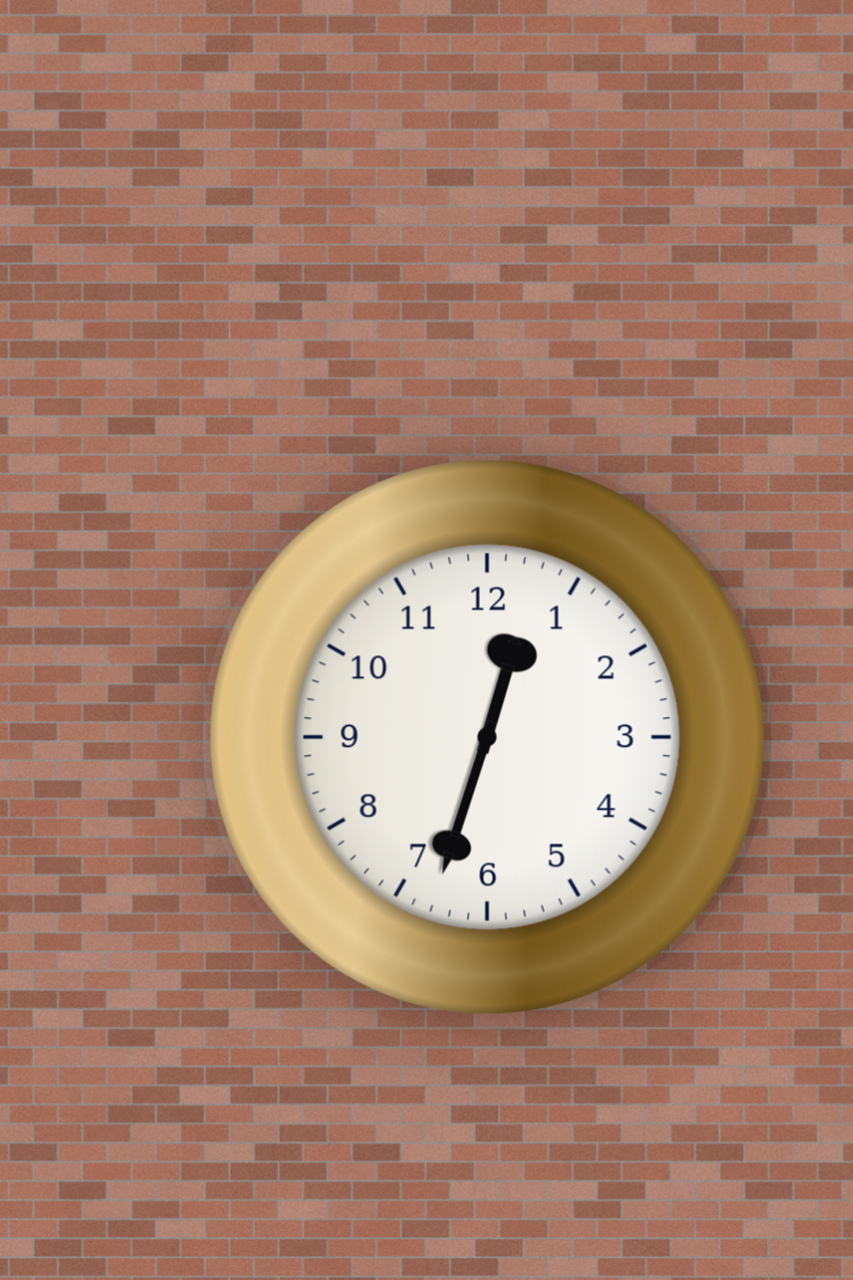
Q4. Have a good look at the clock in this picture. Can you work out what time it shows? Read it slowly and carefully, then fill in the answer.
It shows 12:33
